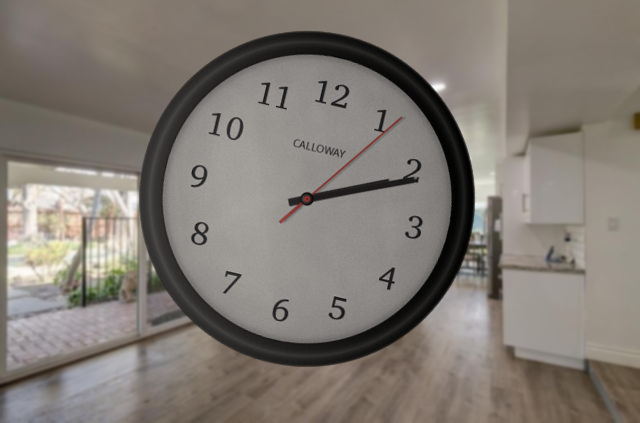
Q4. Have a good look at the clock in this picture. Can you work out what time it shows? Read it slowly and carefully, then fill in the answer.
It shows 2:11:06
